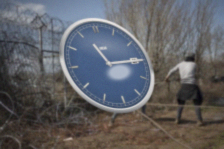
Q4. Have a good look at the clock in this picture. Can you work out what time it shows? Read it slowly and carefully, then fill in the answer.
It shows 11:15
